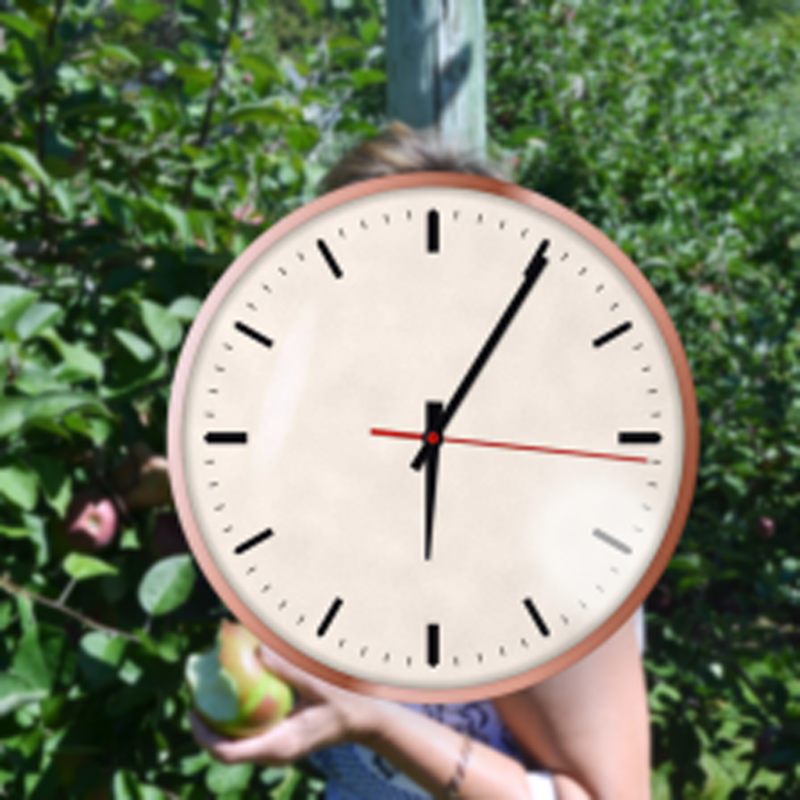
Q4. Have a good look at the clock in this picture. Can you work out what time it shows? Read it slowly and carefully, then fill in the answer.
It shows 6:05:16
